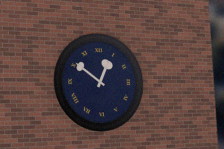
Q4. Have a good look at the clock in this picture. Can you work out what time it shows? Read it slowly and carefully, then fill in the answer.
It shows 12:51
